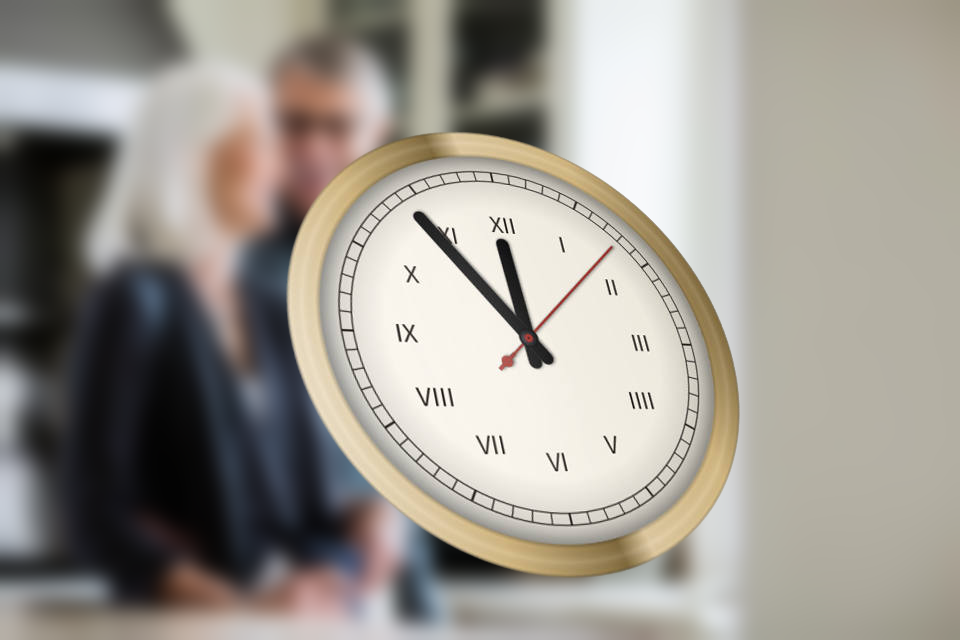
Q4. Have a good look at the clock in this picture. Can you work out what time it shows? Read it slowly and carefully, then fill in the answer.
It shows 11:54:08
